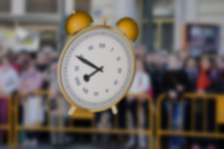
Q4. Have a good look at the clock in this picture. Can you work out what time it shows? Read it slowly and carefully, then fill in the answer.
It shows 7:49
